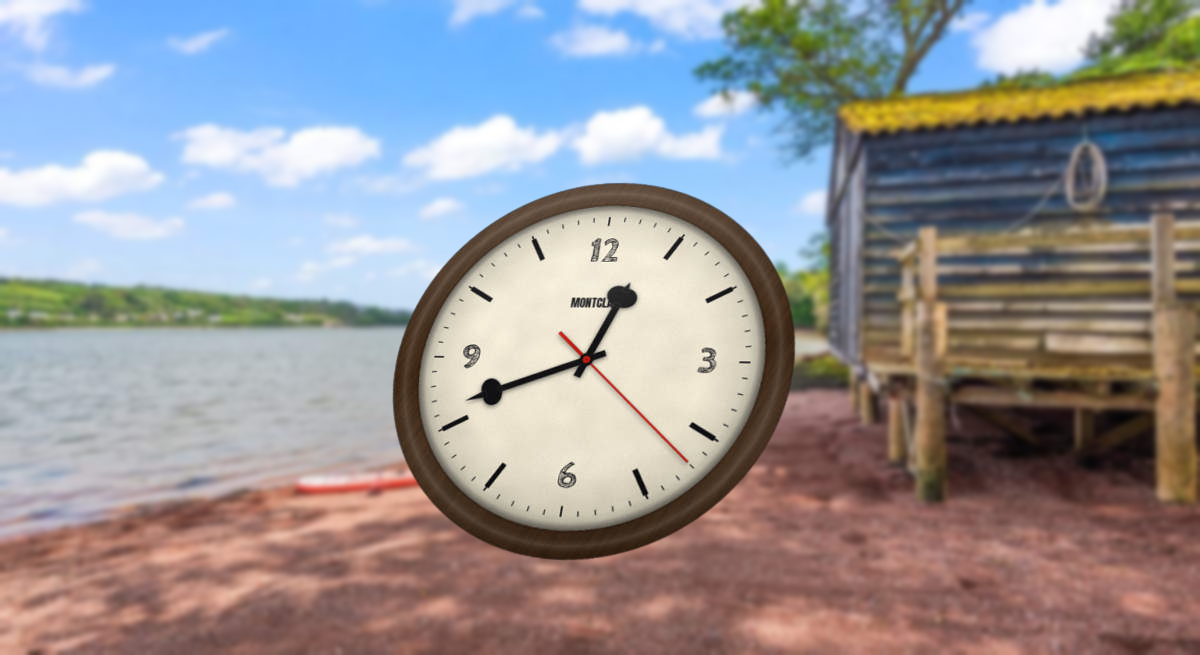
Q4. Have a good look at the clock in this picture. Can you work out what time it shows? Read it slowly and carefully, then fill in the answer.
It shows 12:41:22
